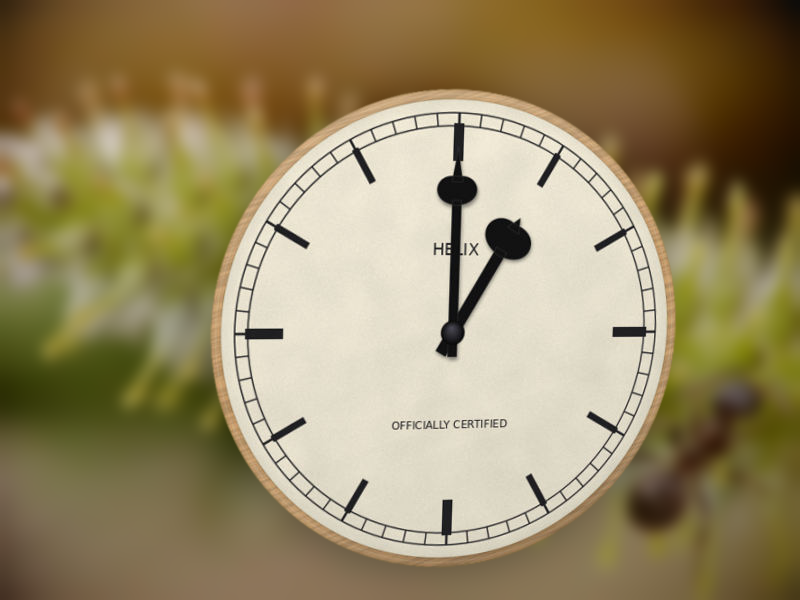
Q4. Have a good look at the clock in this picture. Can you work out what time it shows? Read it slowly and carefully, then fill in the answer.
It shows 1:00
